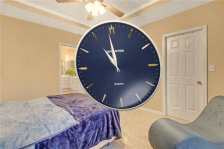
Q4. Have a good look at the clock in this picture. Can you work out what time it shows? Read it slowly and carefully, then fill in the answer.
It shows 10:59
